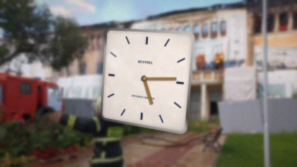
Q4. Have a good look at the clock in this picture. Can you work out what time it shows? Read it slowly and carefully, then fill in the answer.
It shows 5:14
